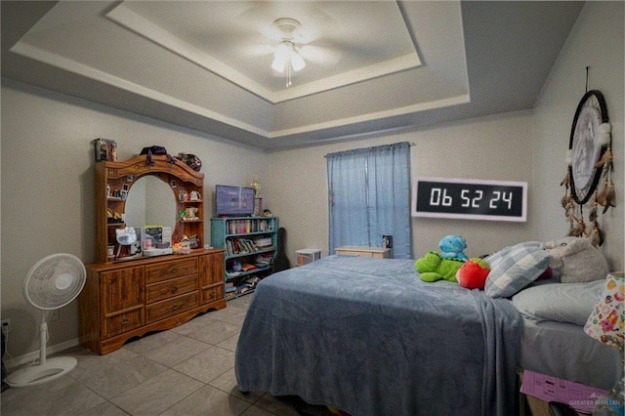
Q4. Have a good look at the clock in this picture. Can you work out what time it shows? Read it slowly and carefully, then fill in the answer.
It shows 6:52:24
